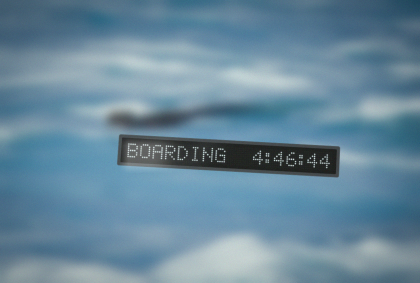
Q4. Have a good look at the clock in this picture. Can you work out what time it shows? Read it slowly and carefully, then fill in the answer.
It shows 4:46:44
